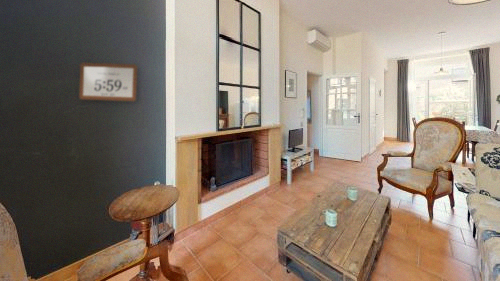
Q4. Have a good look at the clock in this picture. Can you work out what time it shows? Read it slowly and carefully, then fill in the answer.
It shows 5:59
